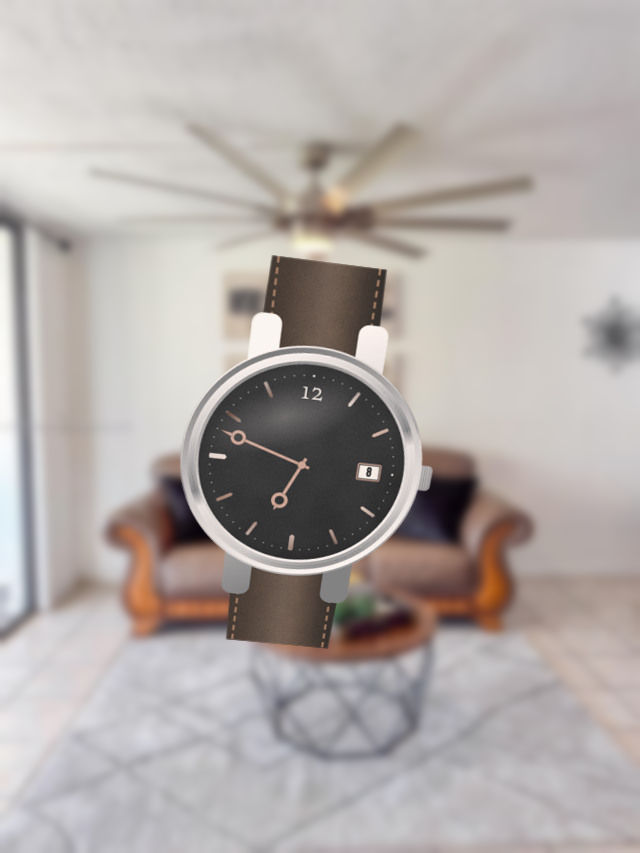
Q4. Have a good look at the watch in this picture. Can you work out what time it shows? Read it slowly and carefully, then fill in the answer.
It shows 6:48
